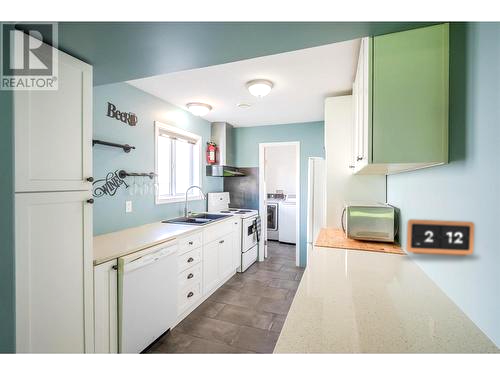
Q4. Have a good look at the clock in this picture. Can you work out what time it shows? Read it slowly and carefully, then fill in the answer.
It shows 2:12
